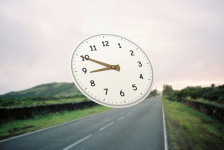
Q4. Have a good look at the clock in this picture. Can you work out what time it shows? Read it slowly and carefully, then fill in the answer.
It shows 8:50
